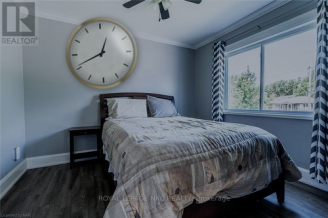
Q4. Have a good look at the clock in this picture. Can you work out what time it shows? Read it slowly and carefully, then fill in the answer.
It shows 12:41
